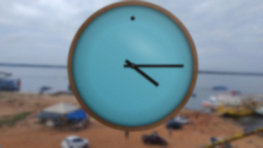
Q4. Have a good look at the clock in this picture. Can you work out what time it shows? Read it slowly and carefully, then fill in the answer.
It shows 4:15
